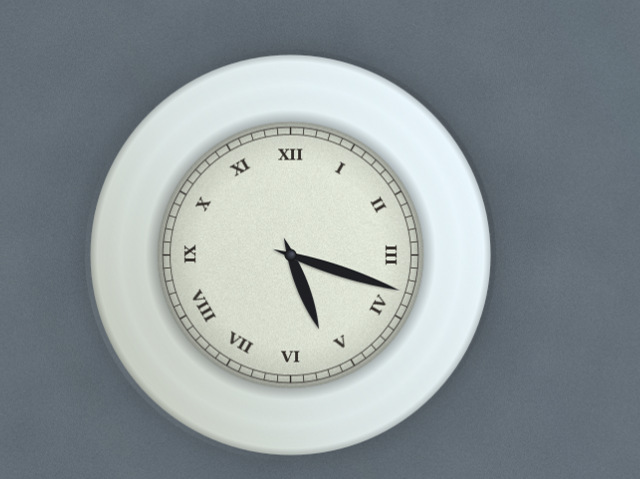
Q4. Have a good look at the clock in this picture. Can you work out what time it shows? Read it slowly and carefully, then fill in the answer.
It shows 5:18
